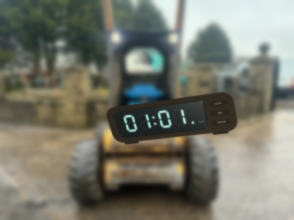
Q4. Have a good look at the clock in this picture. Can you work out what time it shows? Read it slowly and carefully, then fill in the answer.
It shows 1:01
